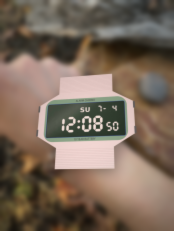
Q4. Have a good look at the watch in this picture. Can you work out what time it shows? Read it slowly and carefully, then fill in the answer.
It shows 12:08:50
